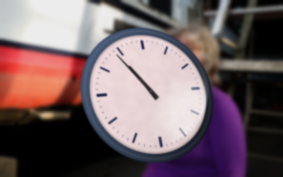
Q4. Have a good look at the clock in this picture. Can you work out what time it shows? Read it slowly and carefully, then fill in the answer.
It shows 10:54
